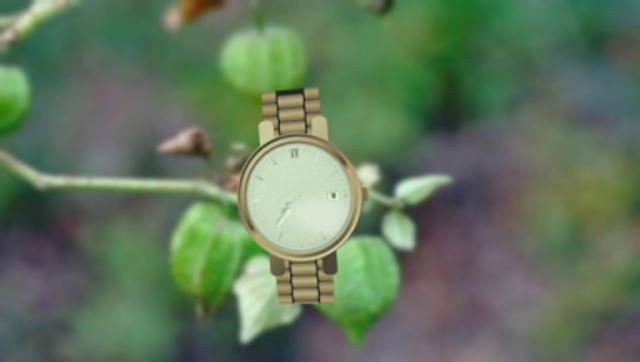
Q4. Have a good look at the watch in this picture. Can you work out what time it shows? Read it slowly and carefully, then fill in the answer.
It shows 7:37
